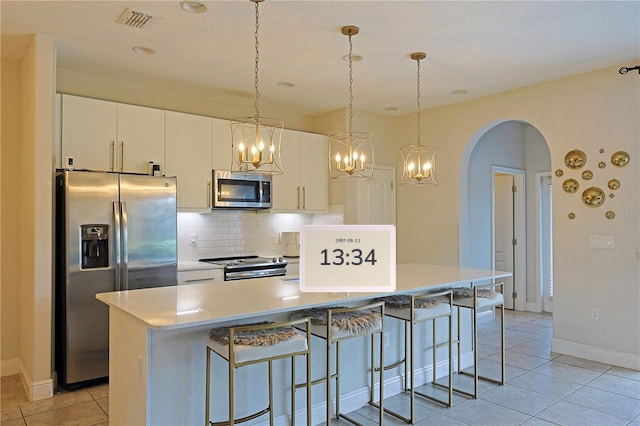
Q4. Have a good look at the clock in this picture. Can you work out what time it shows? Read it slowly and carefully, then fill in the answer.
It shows 13:34
